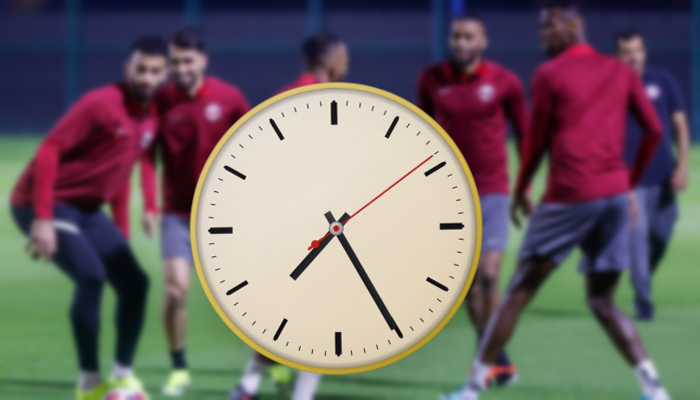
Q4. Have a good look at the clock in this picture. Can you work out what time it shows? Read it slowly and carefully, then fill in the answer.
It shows 7:25:09
